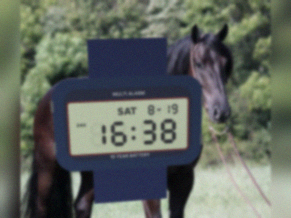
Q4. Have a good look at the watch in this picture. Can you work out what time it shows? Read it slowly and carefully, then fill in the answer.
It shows 16:38
